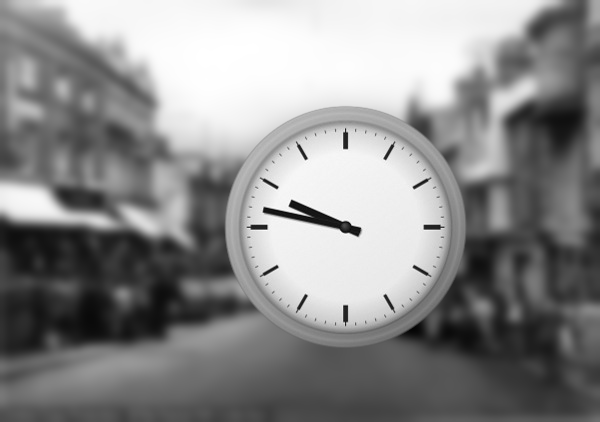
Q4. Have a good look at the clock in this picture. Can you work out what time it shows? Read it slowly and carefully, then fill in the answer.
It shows 9:47
